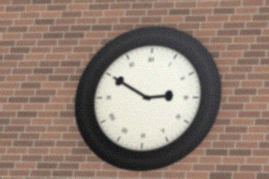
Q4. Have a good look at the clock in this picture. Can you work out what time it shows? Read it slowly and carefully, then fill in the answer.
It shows 2:50
